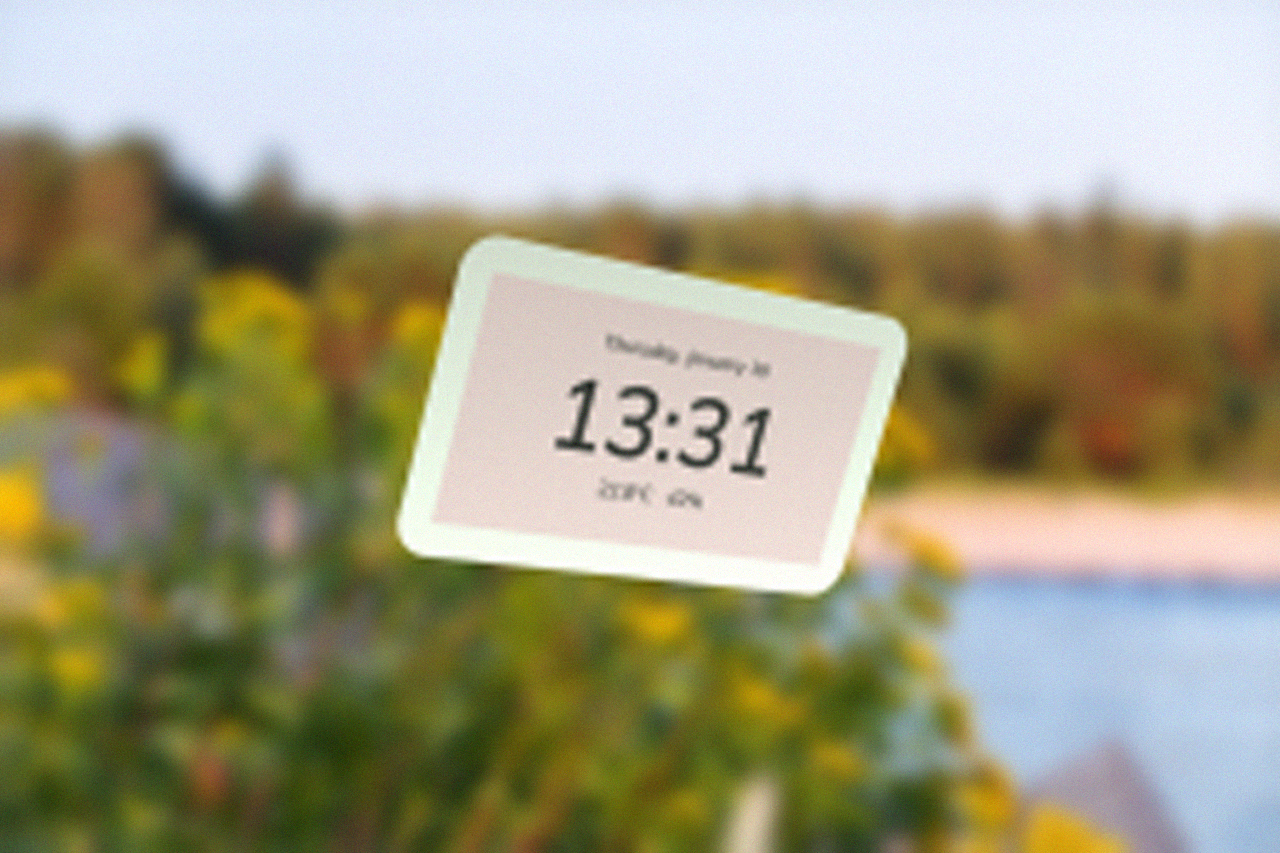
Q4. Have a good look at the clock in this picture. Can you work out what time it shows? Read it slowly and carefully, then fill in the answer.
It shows 13:31
